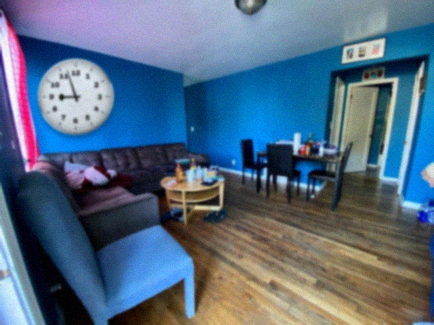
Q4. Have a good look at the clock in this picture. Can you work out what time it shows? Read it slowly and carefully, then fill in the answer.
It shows 8:57
